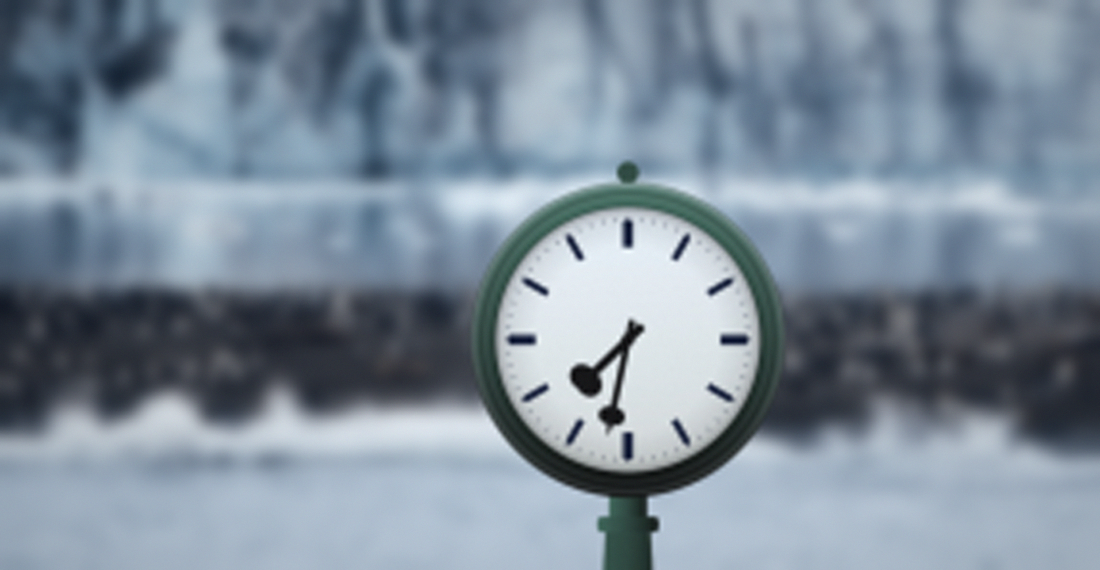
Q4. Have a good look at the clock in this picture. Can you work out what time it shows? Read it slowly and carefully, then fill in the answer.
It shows 7:32
